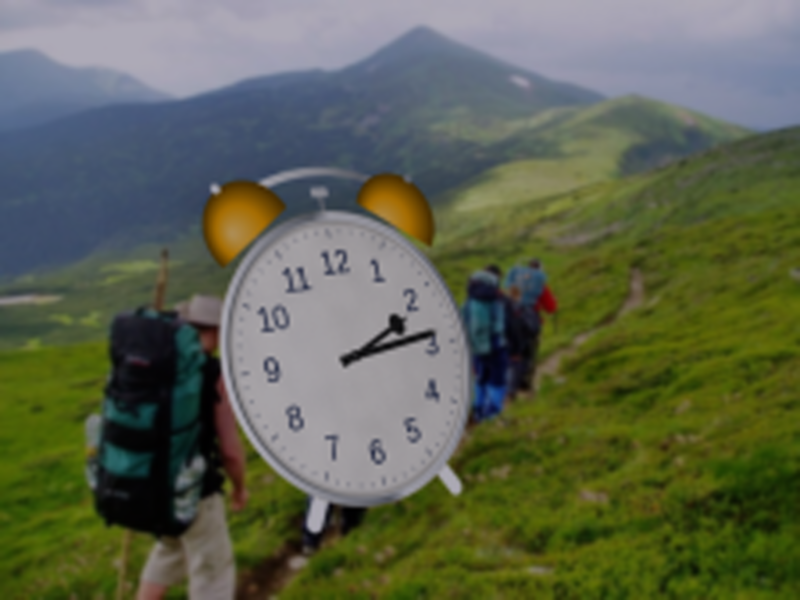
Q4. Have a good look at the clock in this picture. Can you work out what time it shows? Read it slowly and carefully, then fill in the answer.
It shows 2:14
